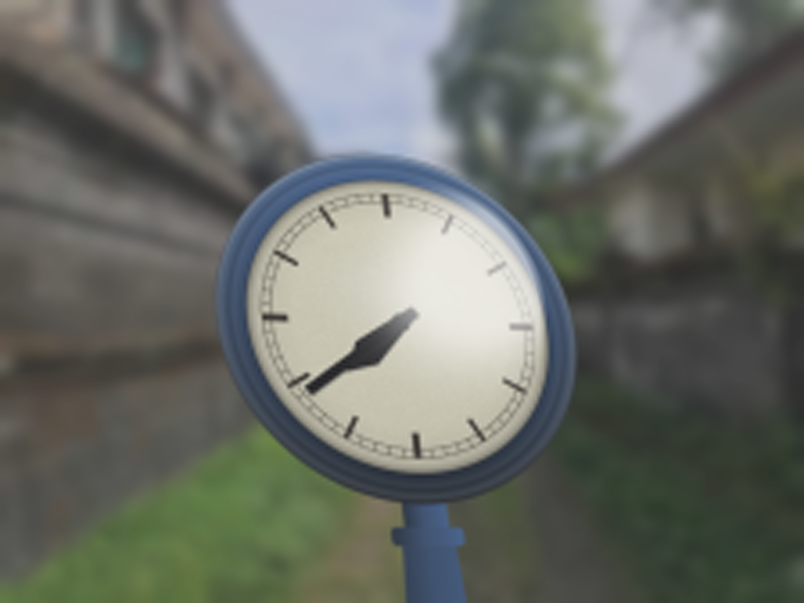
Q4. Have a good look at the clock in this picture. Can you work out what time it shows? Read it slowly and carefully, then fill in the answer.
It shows 7:39
